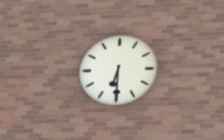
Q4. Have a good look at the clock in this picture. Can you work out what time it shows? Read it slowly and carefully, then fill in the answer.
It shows 6:30
